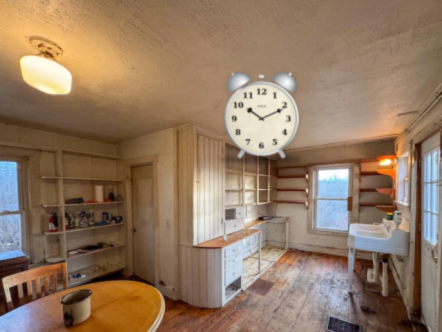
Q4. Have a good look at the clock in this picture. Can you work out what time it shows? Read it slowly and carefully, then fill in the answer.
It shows 10:11
